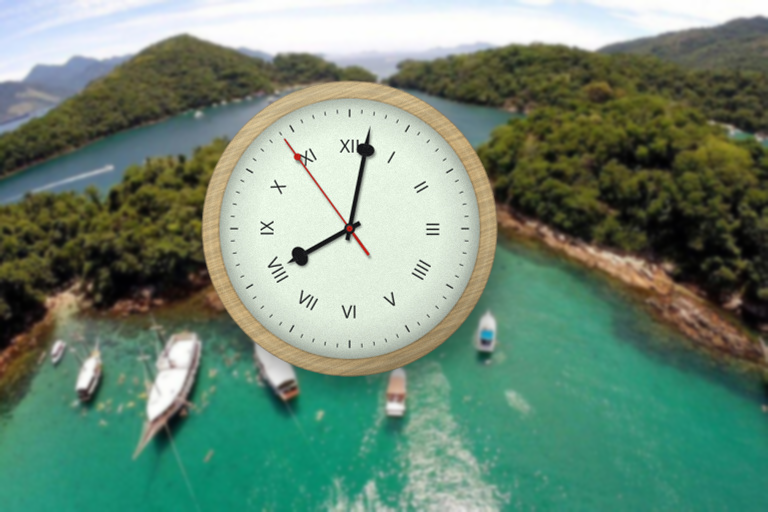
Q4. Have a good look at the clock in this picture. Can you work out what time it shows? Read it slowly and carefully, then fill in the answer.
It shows 8:01:54
